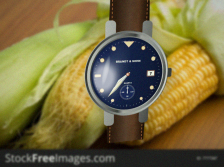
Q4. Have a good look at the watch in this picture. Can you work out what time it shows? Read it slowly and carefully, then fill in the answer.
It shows 7:37
